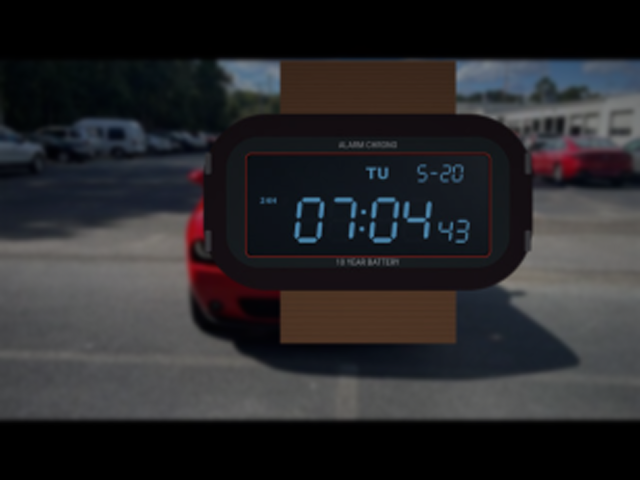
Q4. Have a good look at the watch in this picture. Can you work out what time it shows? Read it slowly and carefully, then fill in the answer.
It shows 7:04:43
